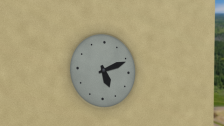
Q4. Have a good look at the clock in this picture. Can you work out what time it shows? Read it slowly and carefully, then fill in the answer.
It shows 5:11
